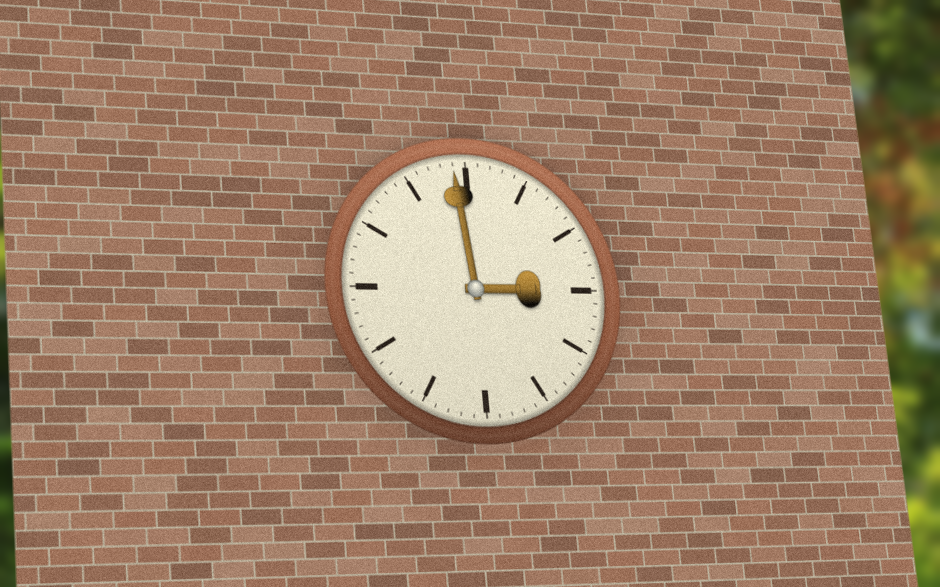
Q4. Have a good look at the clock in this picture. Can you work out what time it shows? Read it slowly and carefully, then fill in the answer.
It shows 2:59
